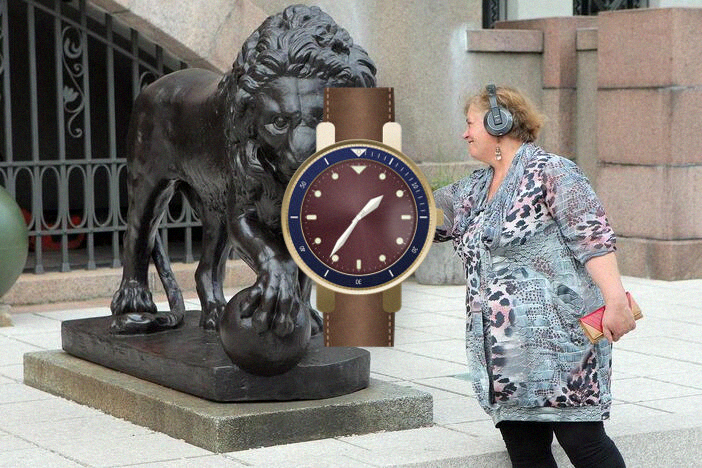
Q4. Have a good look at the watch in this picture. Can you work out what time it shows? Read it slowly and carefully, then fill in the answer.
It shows 1:36
